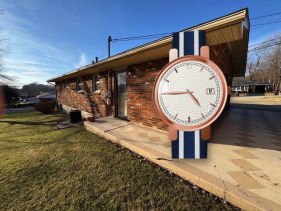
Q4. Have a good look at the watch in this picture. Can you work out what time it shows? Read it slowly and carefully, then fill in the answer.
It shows 4:45
